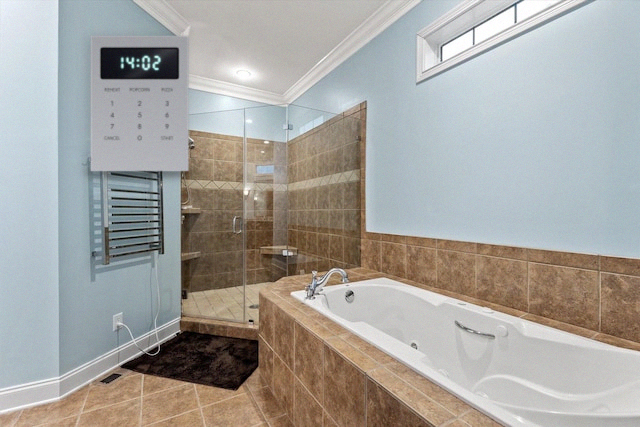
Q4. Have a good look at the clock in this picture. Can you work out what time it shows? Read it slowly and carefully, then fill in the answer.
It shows 14:02
